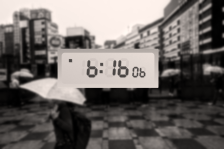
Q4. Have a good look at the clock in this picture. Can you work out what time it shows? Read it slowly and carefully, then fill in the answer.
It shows 6:16:06
